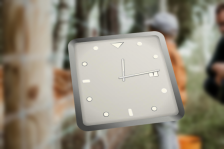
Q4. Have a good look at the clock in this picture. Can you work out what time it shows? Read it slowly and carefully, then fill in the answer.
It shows 12:14
